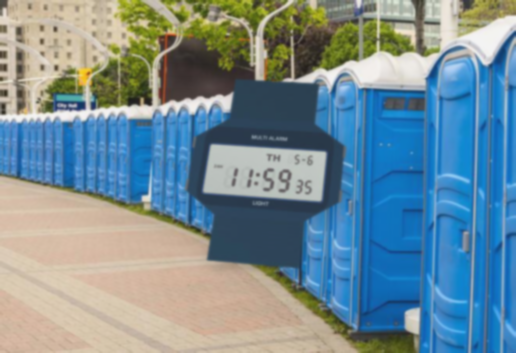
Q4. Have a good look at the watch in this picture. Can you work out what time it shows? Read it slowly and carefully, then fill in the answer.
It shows 11:59:35
